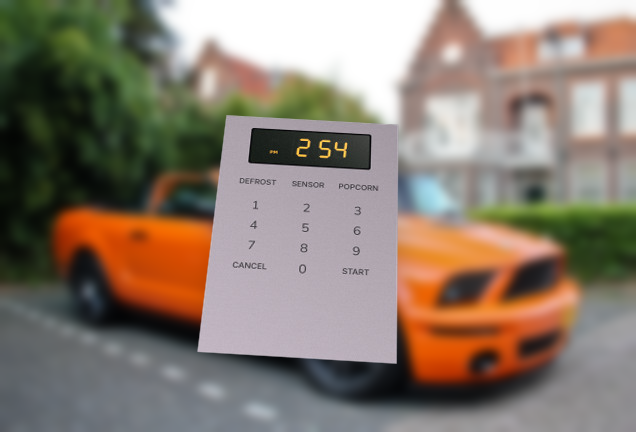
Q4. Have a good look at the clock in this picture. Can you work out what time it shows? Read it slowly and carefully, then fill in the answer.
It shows 2:54
